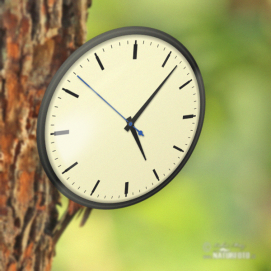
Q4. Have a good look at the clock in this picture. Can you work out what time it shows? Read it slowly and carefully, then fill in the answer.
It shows 5:06:52
